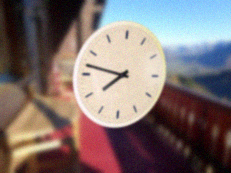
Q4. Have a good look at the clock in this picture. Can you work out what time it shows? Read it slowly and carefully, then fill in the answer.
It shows 7:47
